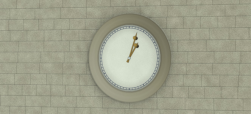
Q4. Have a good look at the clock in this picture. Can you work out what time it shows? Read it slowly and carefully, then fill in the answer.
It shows 1:03
